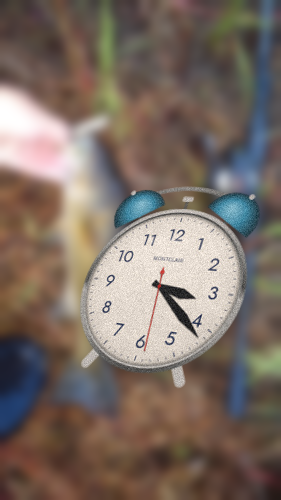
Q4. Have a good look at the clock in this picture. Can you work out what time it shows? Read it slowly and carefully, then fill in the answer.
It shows 3:21:29
